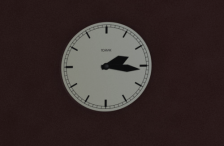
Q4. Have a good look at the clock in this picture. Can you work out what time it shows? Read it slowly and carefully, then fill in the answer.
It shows 2:16
